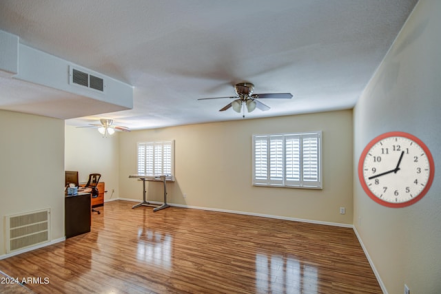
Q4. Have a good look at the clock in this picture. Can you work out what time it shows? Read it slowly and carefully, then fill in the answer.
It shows 12:42
